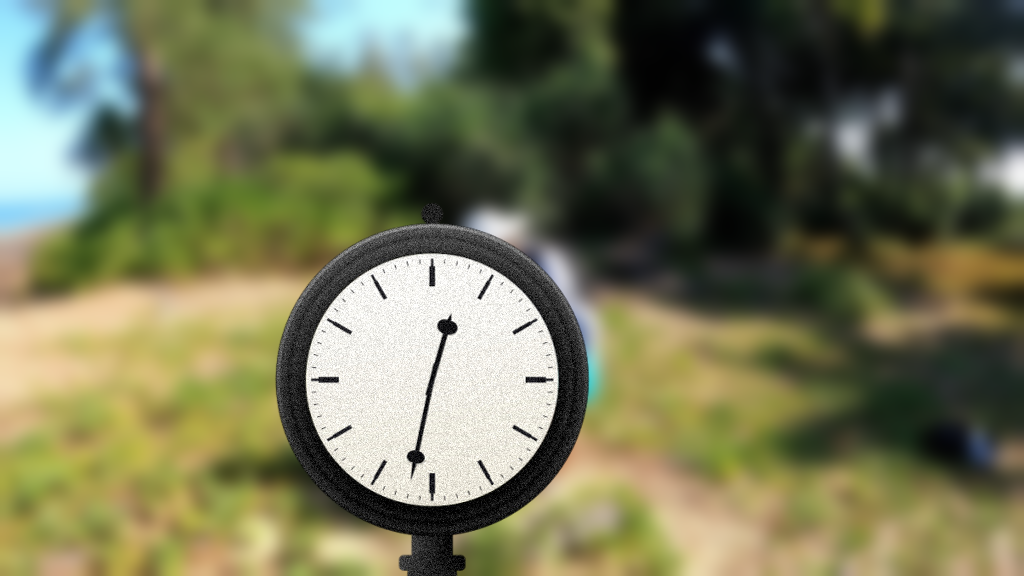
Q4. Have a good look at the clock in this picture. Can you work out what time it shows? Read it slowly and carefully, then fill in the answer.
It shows 12:32
